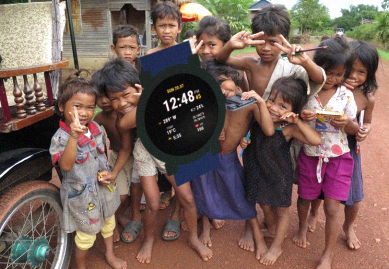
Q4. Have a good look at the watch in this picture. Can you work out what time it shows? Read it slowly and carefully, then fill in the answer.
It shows 12:48
